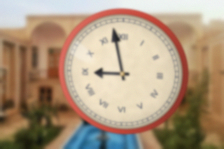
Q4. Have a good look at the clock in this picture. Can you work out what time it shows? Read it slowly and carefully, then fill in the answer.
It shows 8:58
